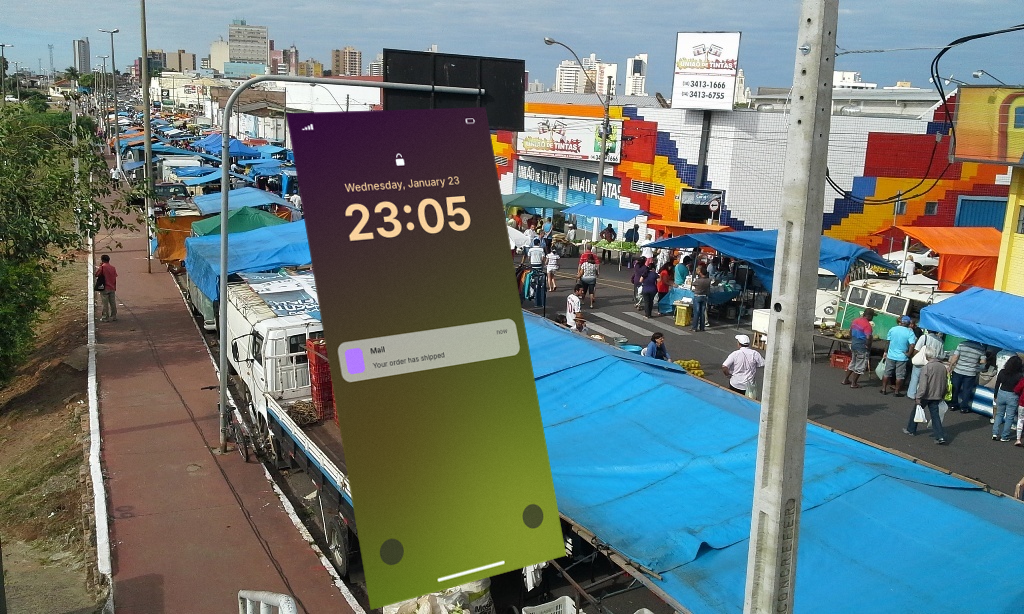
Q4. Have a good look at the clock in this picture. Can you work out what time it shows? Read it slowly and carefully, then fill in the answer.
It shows 23:05
